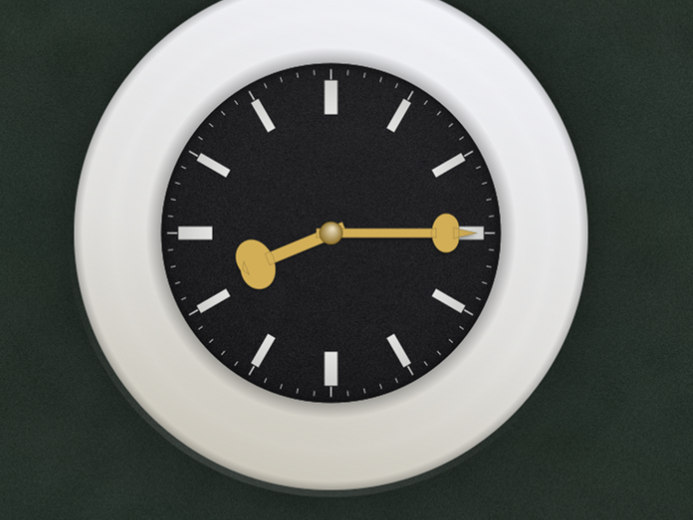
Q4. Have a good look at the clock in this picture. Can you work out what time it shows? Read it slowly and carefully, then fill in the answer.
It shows 8:15
